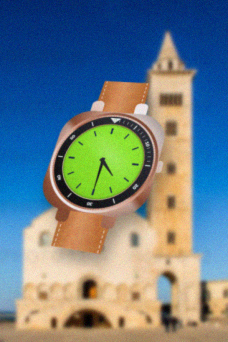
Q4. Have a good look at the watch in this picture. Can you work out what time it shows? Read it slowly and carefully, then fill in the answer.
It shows 4:30
